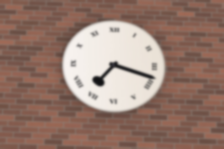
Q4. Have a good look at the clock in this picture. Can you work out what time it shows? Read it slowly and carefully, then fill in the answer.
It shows 7:18
